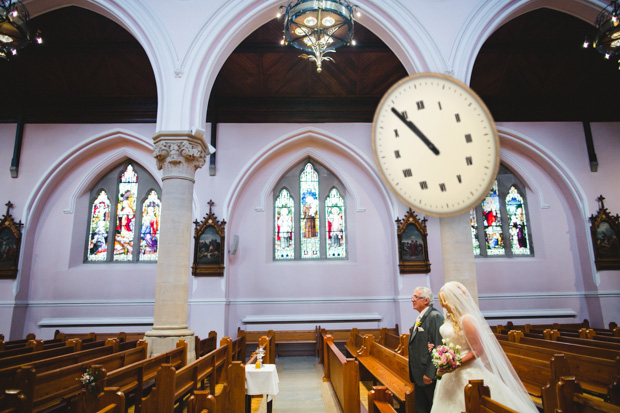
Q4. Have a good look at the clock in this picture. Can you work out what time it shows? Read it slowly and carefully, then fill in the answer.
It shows 10:54
